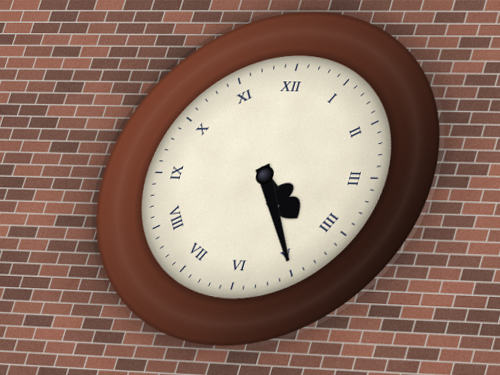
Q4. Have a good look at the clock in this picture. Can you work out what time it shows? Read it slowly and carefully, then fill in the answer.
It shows 4:25
